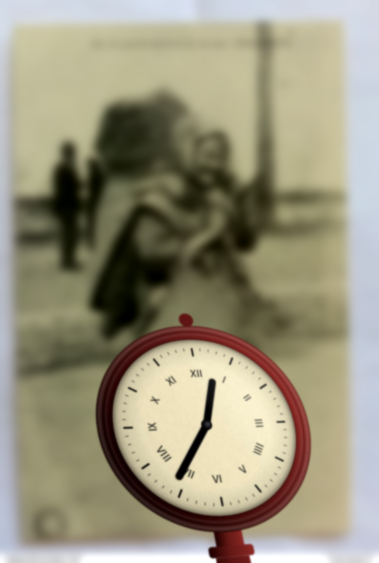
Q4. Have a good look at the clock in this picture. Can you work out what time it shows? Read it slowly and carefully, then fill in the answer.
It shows 12:36
